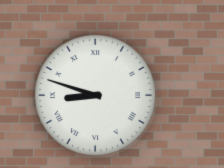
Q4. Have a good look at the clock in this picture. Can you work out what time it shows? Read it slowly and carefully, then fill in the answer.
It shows 8:48
